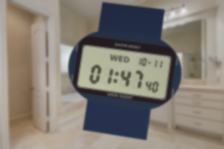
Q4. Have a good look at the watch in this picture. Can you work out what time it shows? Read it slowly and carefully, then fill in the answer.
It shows 1:47:40
